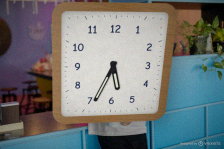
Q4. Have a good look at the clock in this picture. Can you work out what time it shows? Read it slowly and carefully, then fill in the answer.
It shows 5:34
